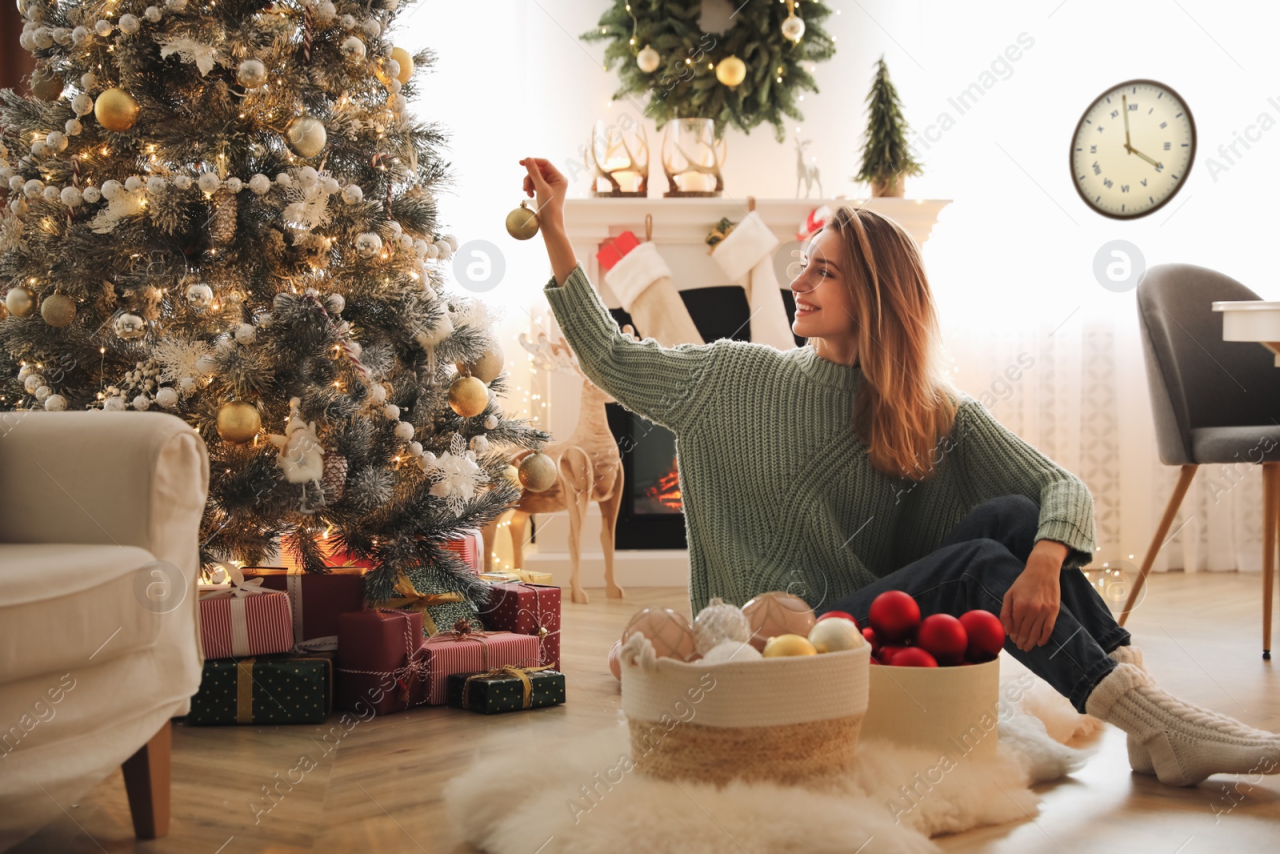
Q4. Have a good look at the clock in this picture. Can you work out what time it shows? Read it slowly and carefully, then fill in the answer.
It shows 3:58
